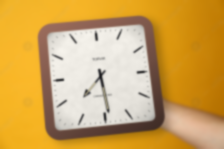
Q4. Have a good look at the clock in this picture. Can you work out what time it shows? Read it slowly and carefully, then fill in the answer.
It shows 7:29
